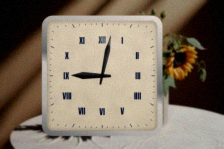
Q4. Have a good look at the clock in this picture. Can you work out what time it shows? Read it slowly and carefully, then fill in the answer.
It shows 9:02
